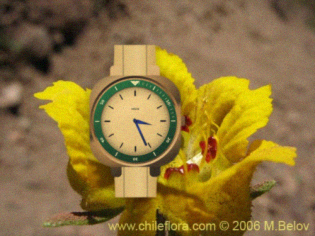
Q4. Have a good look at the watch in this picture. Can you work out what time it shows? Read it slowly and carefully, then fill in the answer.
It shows 3:26
